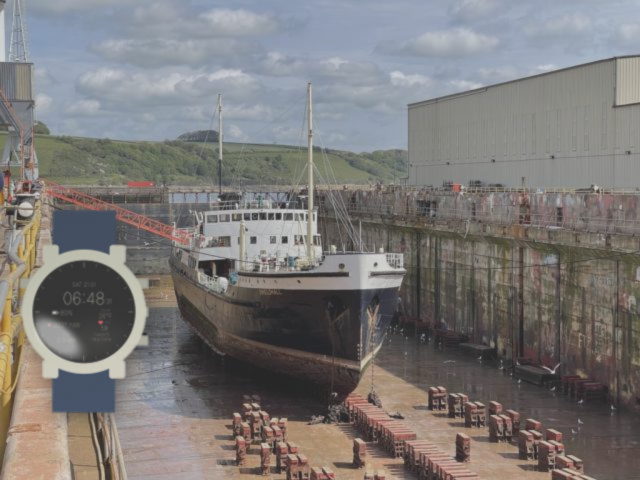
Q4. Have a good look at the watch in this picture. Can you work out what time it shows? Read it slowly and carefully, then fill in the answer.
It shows 6:48
